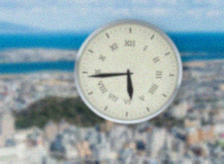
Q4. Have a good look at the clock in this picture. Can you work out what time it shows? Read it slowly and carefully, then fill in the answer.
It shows 5:44
